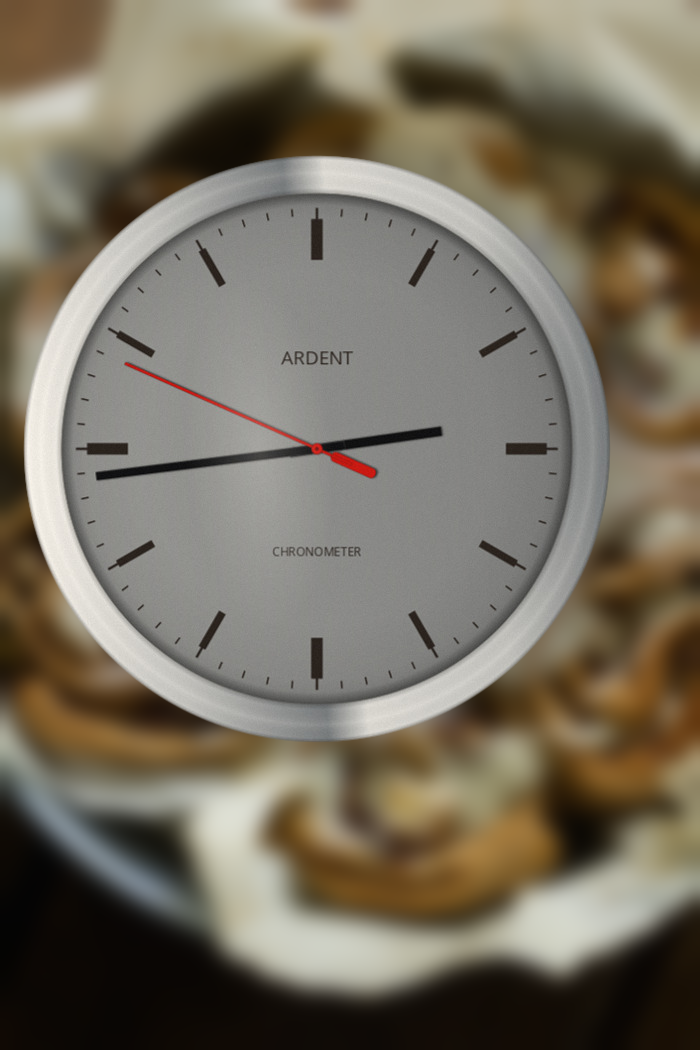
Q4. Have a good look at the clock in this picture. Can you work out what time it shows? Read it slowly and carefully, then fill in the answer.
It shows 2:43:49
